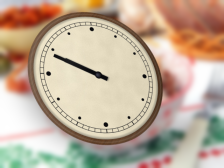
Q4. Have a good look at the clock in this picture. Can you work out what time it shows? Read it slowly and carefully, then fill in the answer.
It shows 9:49
